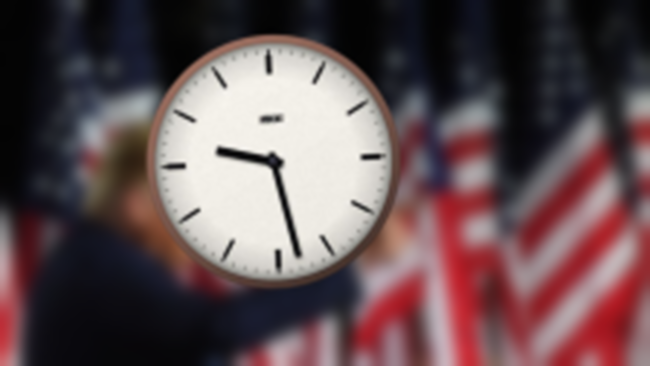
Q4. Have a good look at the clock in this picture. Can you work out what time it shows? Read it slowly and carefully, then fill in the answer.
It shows 9:28
